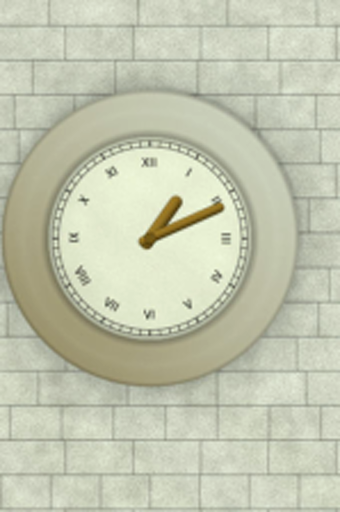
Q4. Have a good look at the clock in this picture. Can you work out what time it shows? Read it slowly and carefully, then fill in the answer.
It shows 1:11
